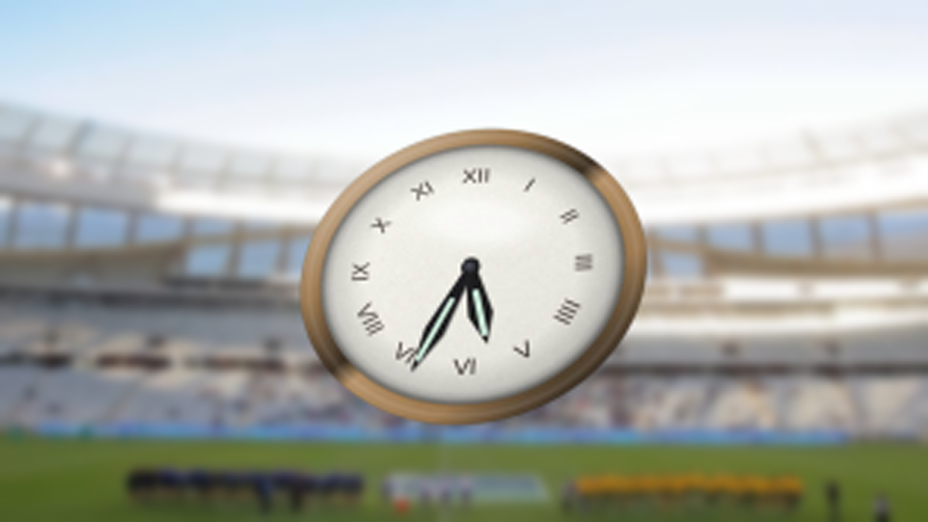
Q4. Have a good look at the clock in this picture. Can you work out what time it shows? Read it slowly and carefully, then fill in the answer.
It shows 5:34
